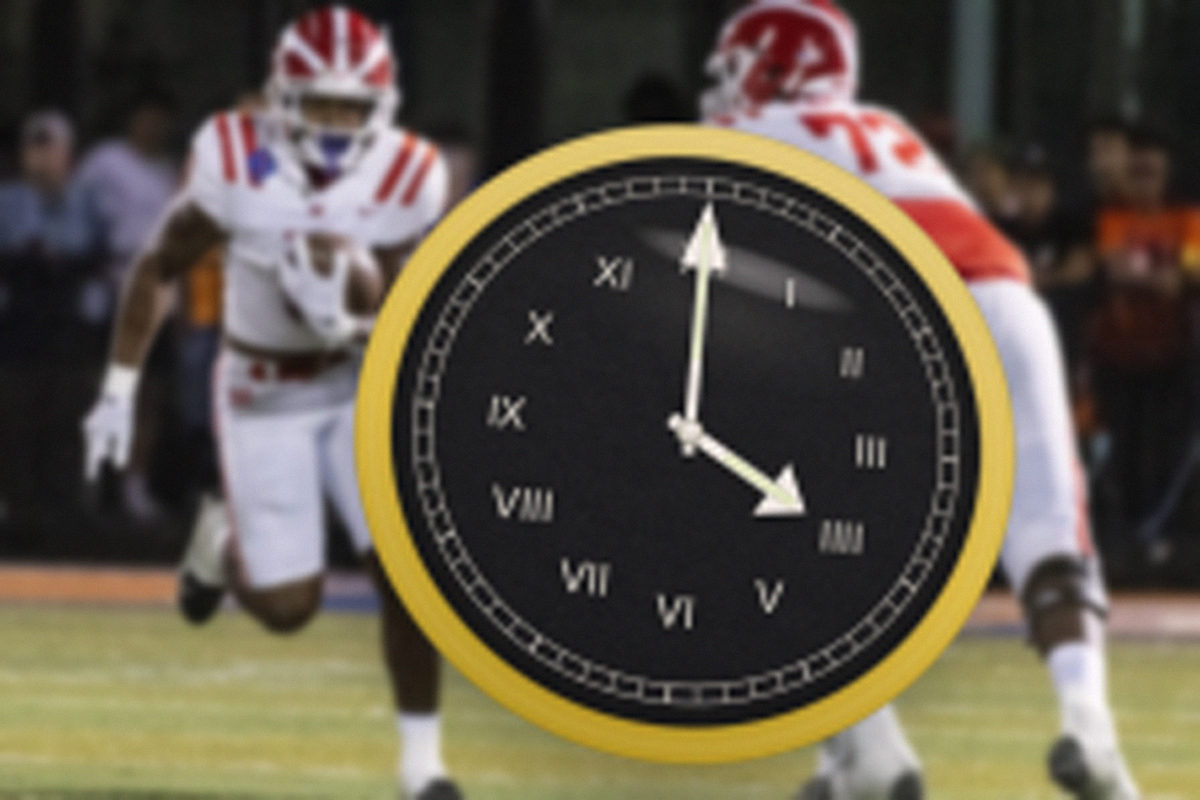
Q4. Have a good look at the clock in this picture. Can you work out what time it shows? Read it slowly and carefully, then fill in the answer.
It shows 4:00
